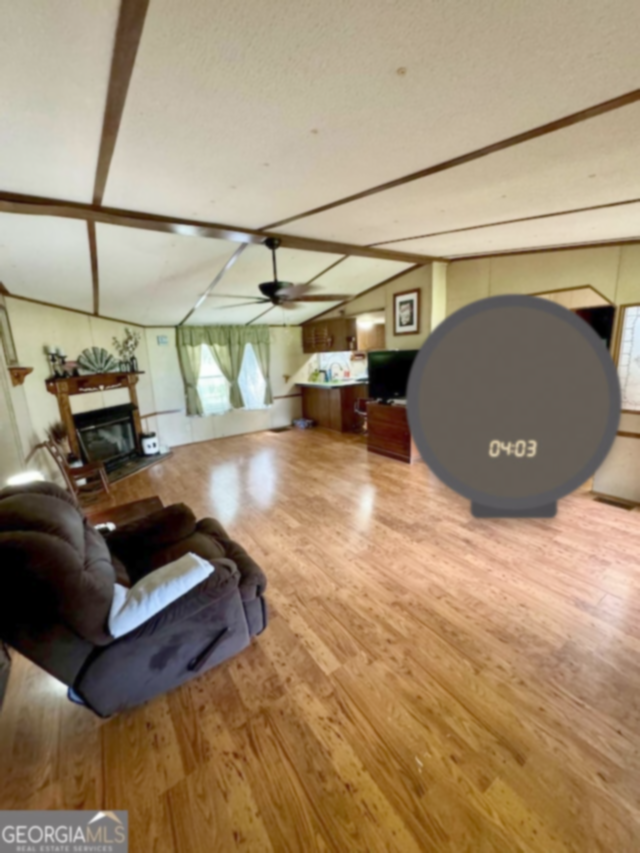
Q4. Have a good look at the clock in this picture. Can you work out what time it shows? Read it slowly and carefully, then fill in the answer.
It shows 4:03
